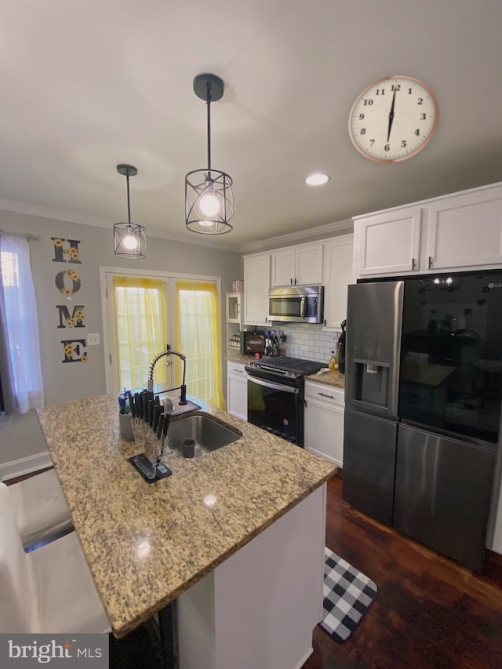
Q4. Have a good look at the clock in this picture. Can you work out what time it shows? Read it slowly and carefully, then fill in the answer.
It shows 6:00
